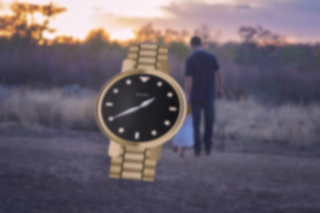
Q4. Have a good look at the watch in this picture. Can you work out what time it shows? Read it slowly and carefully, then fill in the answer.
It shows 1:40
